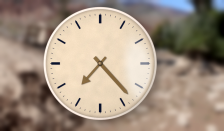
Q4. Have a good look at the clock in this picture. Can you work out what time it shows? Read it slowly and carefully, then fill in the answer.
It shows 7:23
